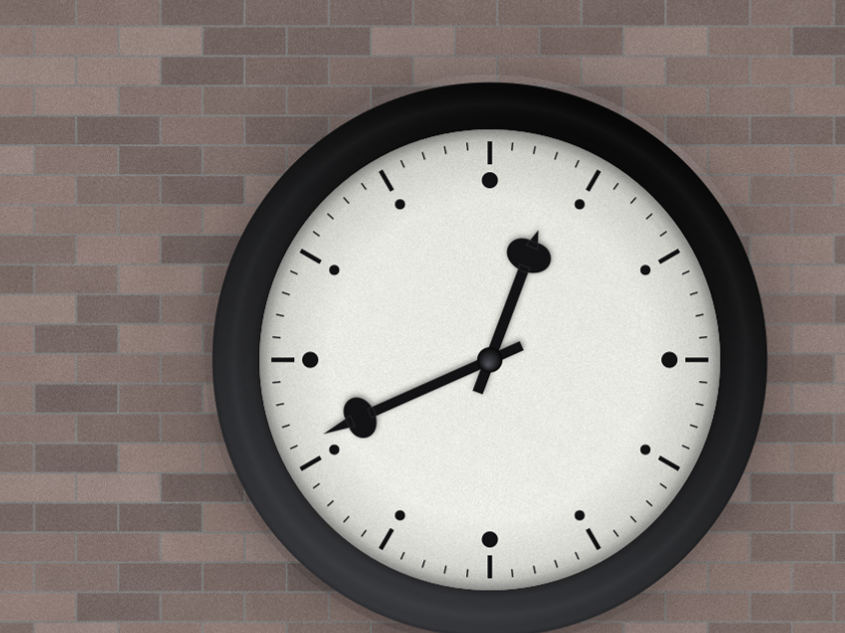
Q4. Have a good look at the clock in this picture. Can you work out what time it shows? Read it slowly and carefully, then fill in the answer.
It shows 12:41
